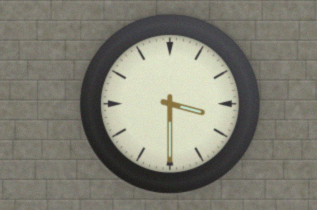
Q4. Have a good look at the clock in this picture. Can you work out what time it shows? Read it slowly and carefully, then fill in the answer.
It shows 3:30
